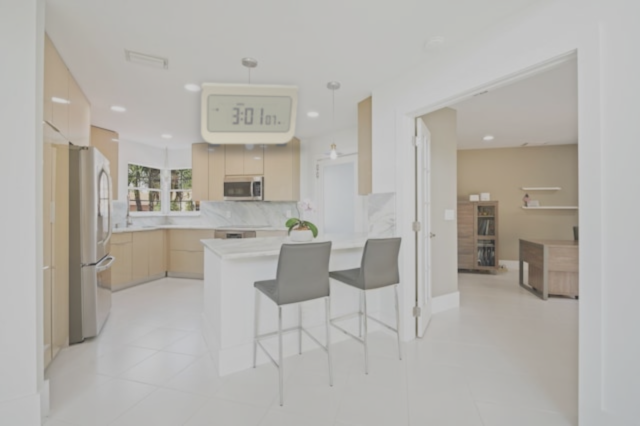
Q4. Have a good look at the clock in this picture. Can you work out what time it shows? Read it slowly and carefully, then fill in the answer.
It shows 3:01
